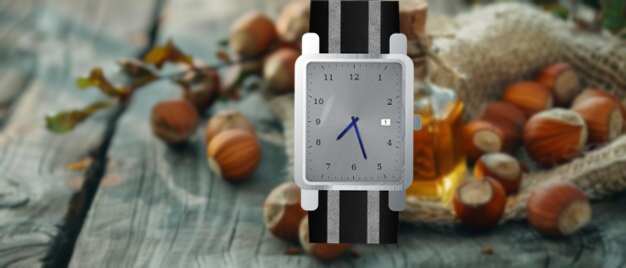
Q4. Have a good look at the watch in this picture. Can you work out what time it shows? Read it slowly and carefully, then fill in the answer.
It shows 7:27
